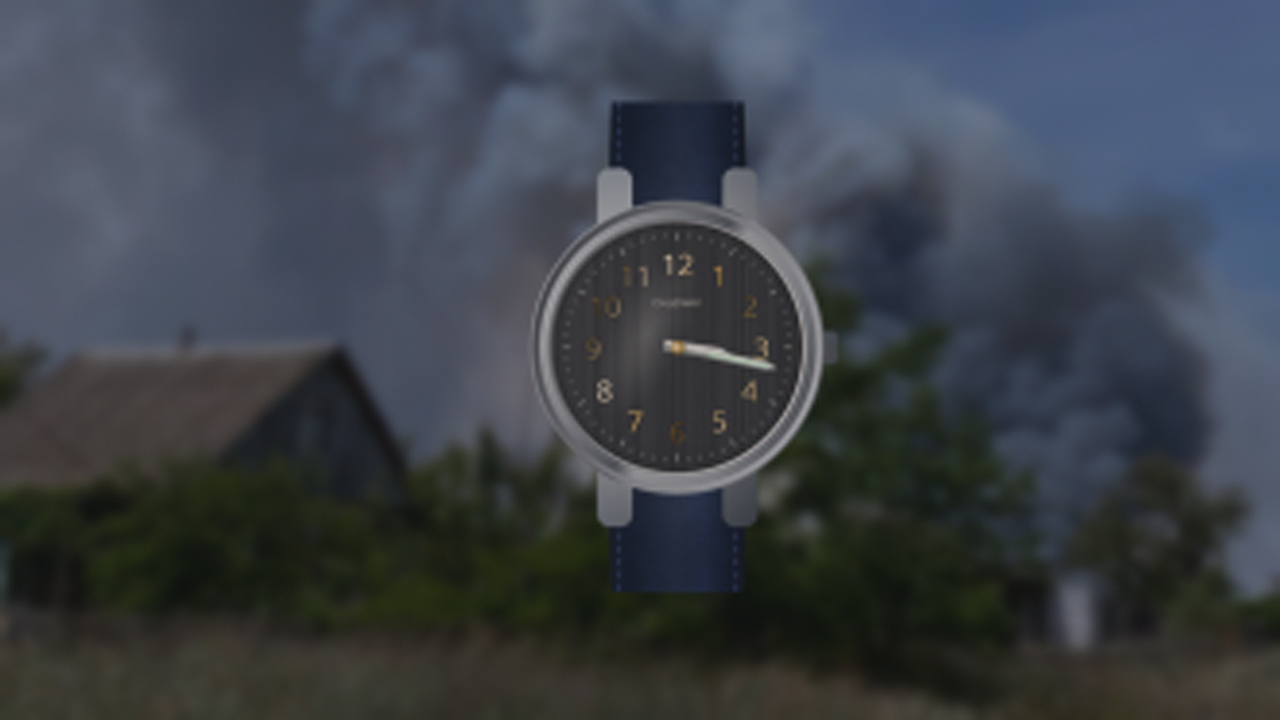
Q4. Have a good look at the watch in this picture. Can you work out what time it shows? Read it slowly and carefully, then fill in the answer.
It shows 3:17
